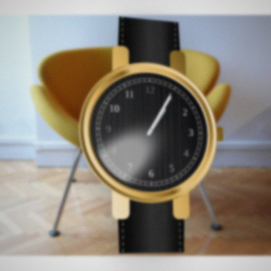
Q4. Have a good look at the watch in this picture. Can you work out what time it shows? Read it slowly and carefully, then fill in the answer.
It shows 1:05
